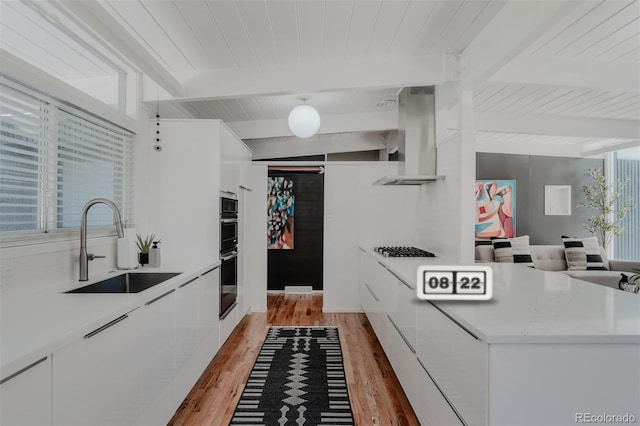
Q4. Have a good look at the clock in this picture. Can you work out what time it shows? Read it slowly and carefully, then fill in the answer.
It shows 8:22
